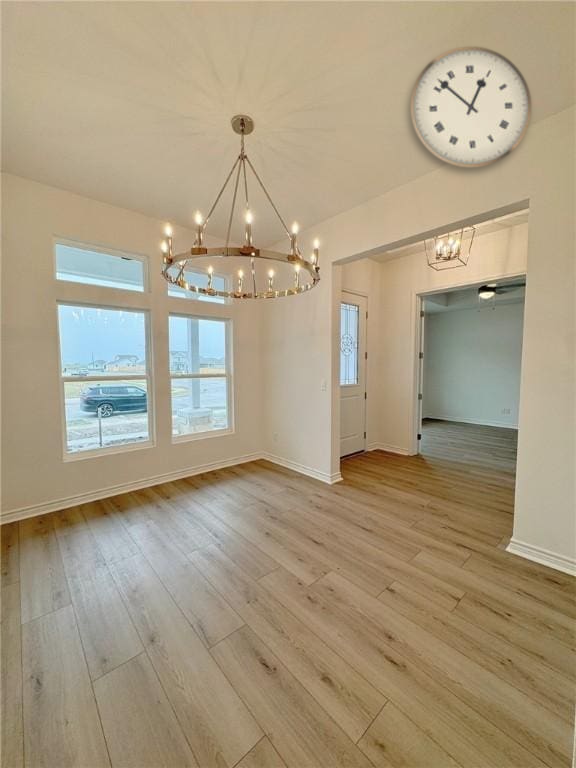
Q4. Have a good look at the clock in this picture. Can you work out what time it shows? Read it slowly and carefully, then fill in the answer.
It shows 12:52
